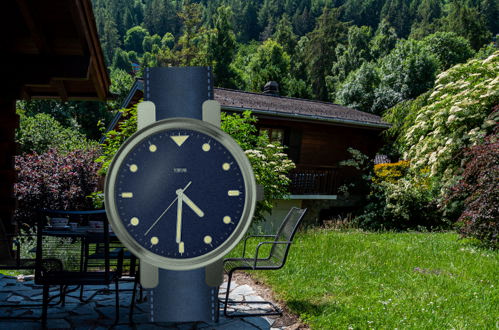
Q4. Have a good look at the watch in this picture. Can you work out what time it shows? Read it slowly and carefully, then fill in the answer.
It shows 4:30:37
